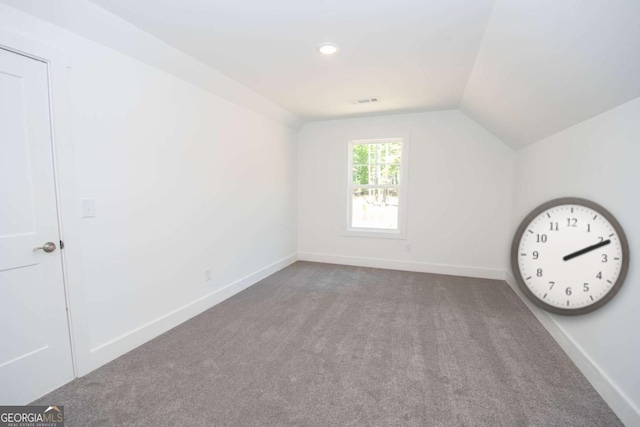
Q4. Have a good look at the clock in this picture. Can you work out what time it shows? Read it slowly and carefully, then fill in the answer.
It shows 2:11
